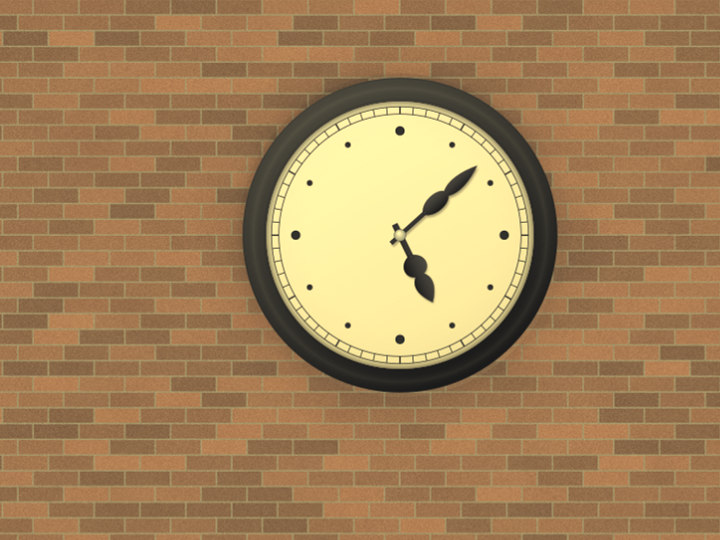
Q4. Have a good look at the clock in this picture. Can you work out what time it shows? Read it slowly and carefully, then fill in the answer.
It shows 5:08
